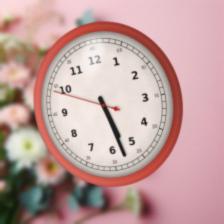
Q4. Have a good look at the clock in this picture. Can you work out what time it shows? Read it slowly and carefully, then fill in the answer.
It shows 5:27:49
